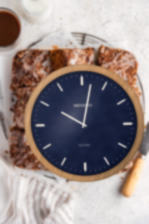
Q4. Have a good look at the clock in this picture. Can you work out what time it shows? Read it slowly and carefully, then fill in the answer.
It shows 10:02
